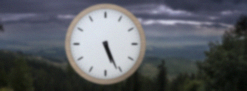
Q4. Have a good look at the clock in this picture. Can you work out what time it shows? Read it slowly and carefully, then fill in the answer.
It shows 5:26
